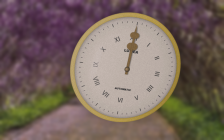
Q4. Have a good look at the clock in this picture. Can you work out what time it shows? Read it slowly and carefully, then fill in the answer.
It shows 12:00
